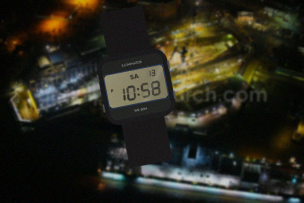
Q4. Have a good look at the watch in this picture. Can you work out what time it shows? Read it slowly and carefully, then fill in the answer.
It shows 10:58
